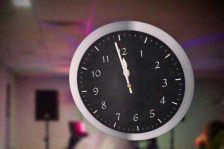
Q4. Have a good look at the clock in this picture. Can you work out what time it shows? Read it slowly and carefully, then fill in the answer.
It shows 11:59
